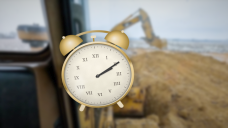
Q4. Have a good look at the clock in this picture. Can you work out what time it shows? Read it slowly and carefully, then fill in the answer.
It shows 2:10
